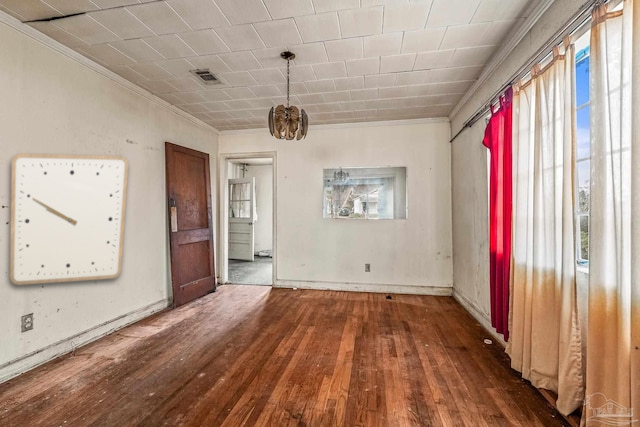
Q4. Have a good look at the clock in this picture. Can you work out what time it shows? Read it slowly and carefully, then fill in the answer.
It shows 9:50
